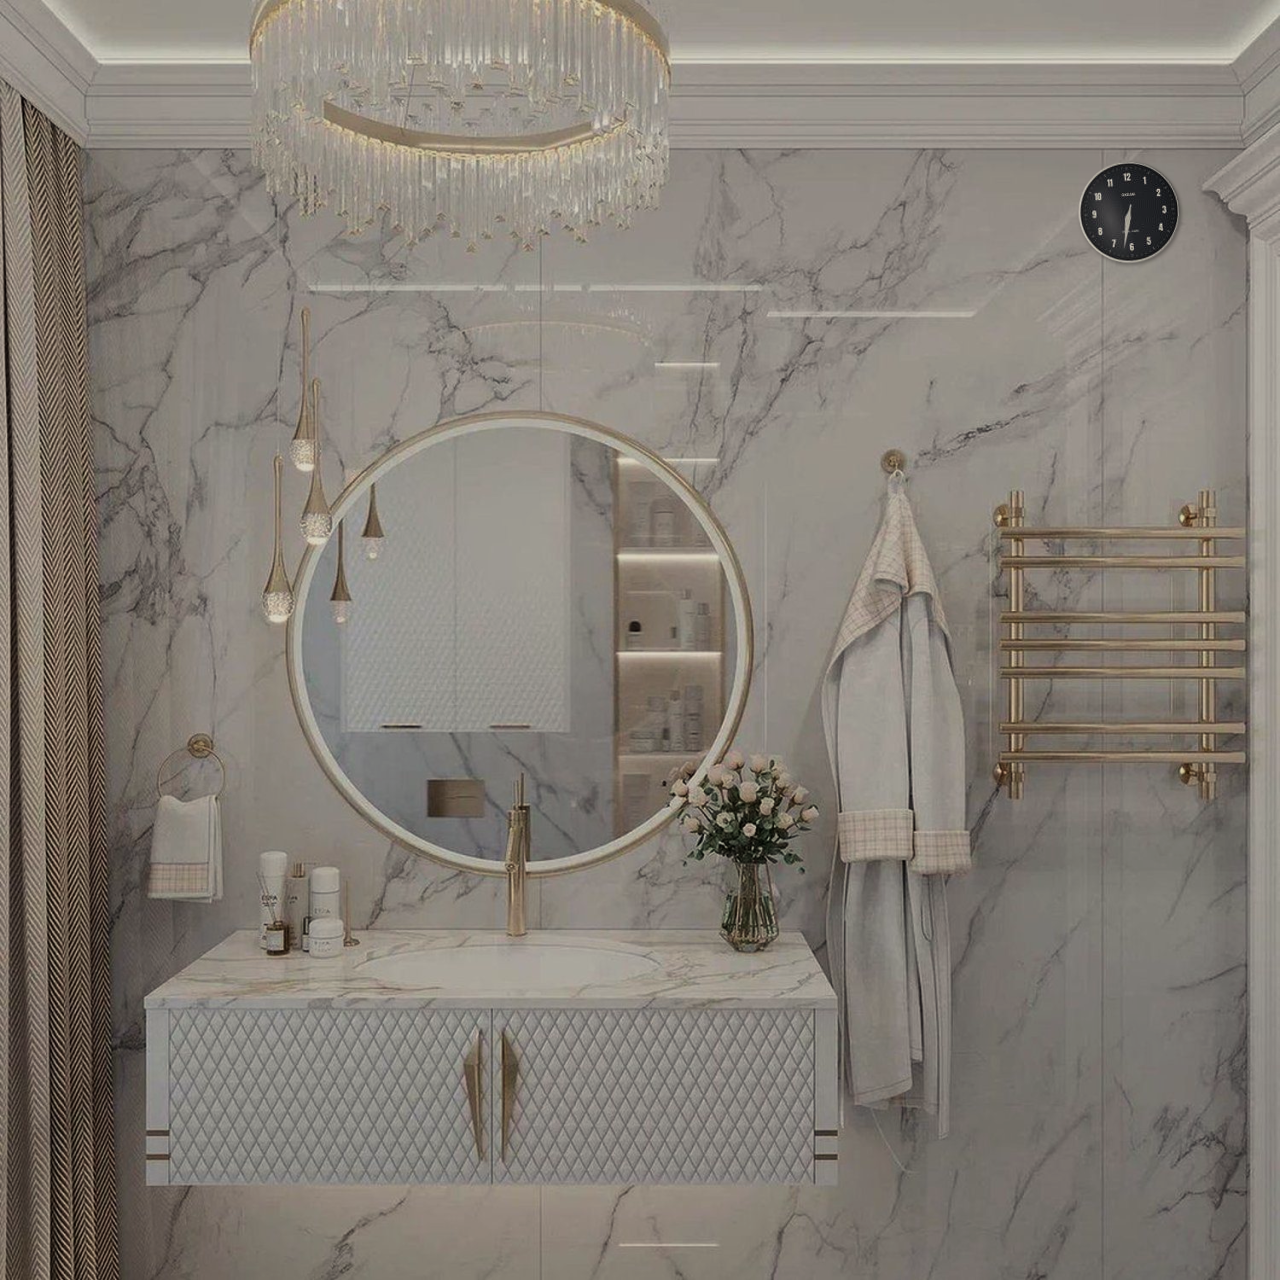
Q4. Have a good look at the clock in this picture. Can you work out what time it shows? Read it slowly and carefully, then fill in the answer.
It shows 6:32
